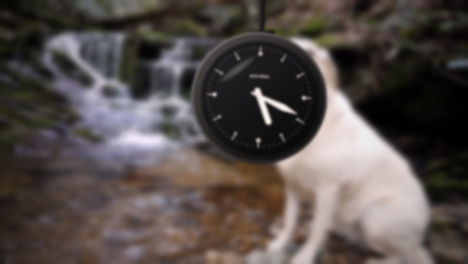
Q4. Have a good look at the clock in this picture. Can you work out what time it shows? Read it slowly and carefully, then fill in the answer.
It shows 5:19
